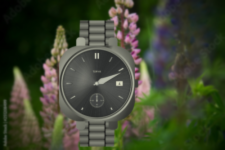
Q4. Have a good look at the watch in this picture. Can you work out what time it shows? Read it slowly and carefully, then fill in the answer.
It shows 2:11
